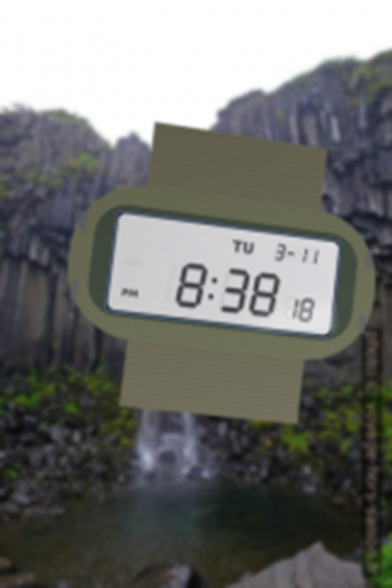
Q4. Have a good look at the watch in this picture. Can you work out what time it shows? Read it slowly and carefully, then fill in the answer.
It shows 8:38:18
